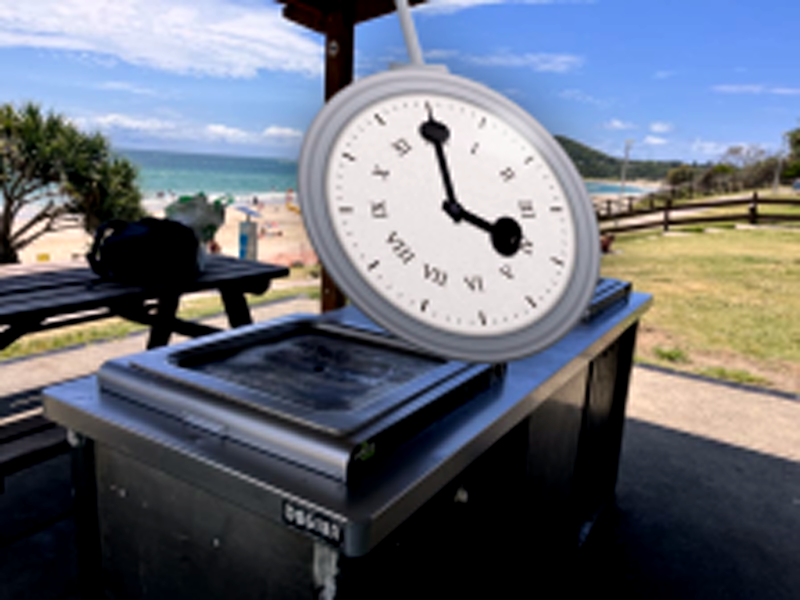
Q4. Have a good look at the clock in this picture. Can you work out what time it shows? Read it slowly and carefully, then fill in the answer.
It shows 4:00
